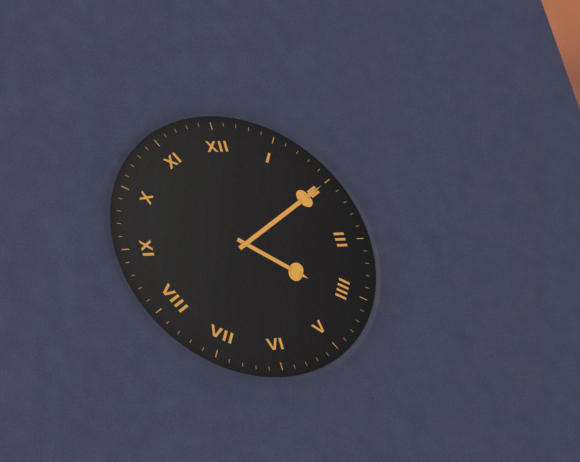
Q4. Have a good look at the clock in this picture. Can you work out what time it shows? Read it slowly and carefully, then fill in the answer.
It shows 4:10
